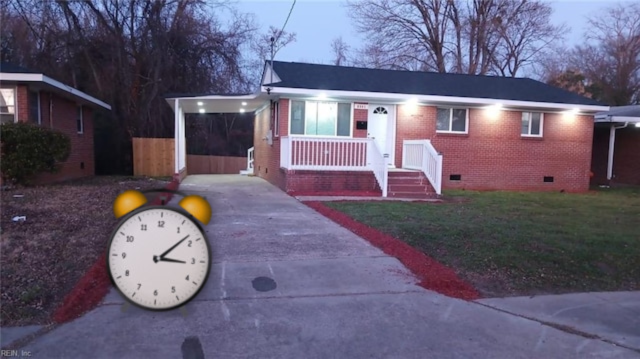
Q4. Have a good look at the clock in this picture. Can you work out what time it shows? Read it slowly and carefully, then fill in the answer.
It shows 3:08
